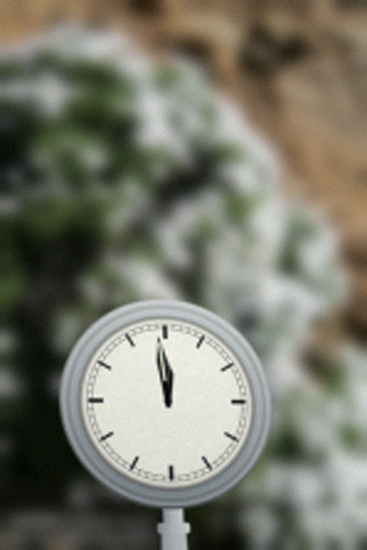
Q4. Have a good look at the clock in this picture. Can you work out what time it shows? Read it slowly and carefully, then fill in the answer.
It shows 11:59
